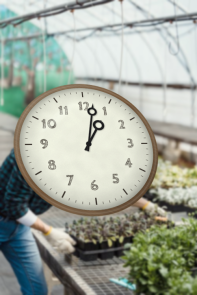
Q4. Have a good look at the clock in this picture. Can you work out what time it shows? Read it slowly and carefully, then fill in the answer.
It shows 1:02
